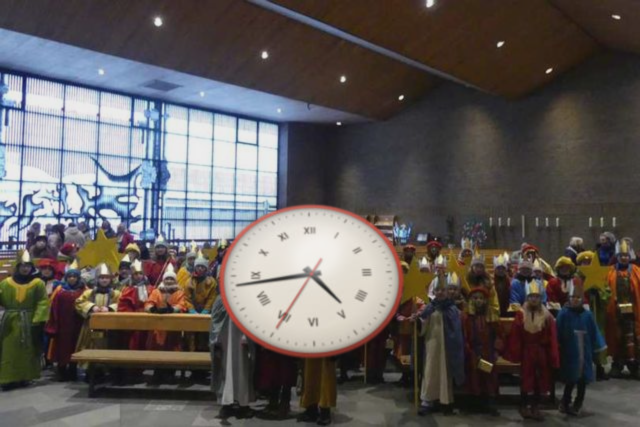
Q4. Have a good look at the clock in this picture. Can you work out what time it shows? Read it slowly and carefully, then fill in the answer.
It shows 4:43:35
